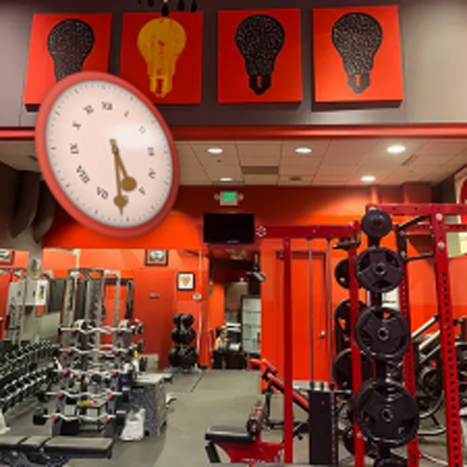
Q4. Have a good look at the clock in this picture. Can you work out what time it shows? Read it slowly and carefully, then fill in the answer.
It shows 5:31
